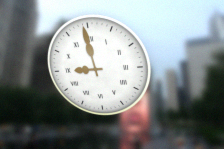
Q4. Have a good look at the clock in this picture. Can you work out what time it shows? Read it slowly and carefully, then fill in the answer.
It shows 8:59
